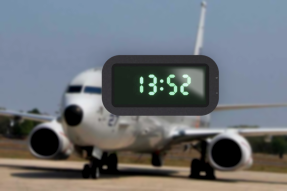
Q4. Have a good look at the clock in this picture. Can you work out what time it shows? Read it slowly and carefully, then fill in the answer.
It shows 13:52
